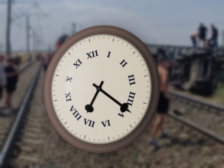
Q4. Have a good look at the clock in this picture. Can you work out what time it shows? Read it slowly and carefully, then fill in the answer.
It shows 7:23
